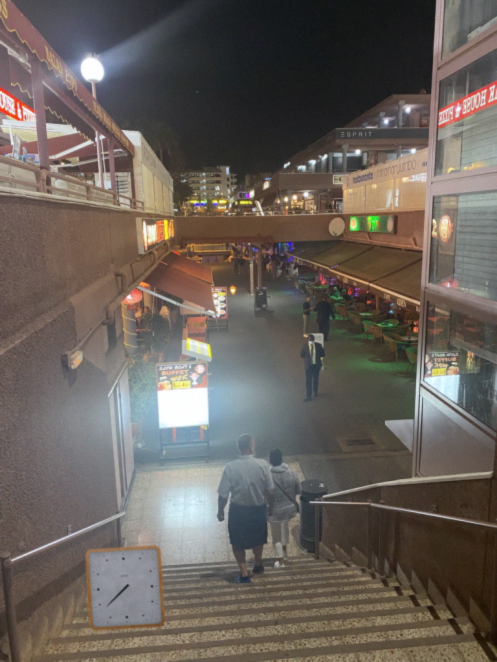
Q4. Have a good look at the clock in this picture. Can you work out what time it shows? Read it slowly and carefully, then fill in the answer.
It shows 7:38
